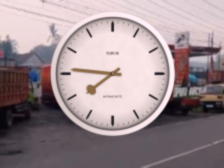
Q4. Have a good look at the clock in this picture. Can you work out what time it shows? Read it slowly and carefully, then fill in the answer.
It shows 7:46
